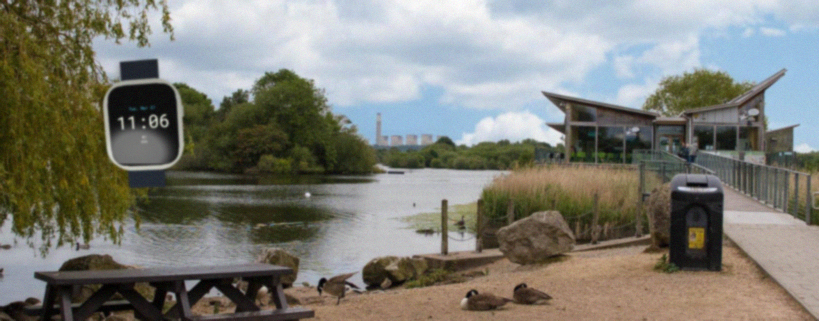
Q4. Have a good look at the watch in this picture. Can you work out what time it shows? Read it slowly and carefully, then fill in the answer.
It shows 11:06
